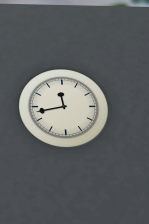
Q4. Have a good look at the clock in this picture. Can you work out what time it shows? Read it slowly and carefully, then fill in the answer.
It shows 11:43
